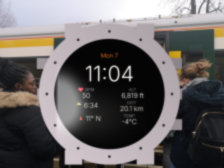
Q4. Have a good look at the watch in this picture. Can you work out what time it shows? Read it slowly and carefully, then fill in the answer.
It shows 11:04
